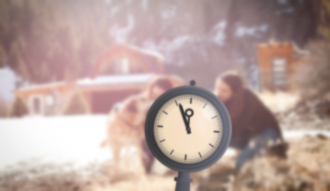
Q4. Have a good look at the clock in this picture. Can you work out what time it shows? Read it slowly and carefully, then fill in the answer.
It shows 11:56
